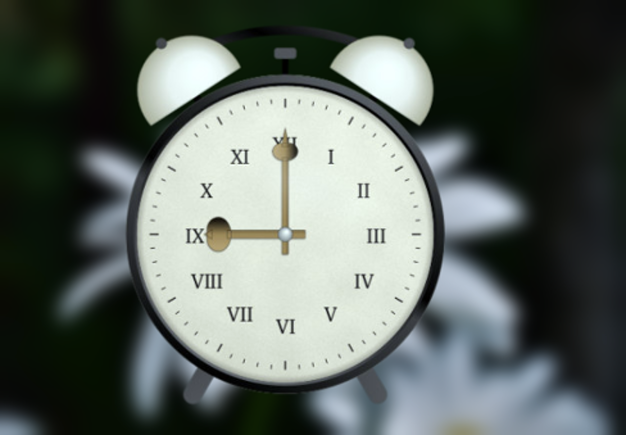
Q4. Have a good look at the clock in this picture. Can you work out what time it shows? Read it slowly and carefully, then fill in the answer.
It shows 9:00
